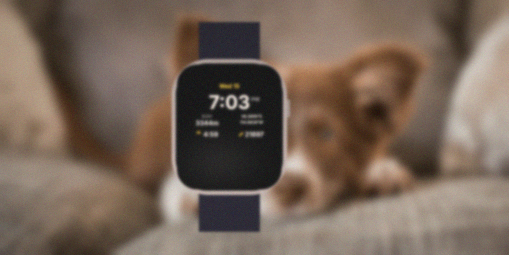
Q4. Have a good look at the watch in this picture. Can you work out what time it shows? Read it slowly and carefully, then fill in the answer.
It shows 7:03
